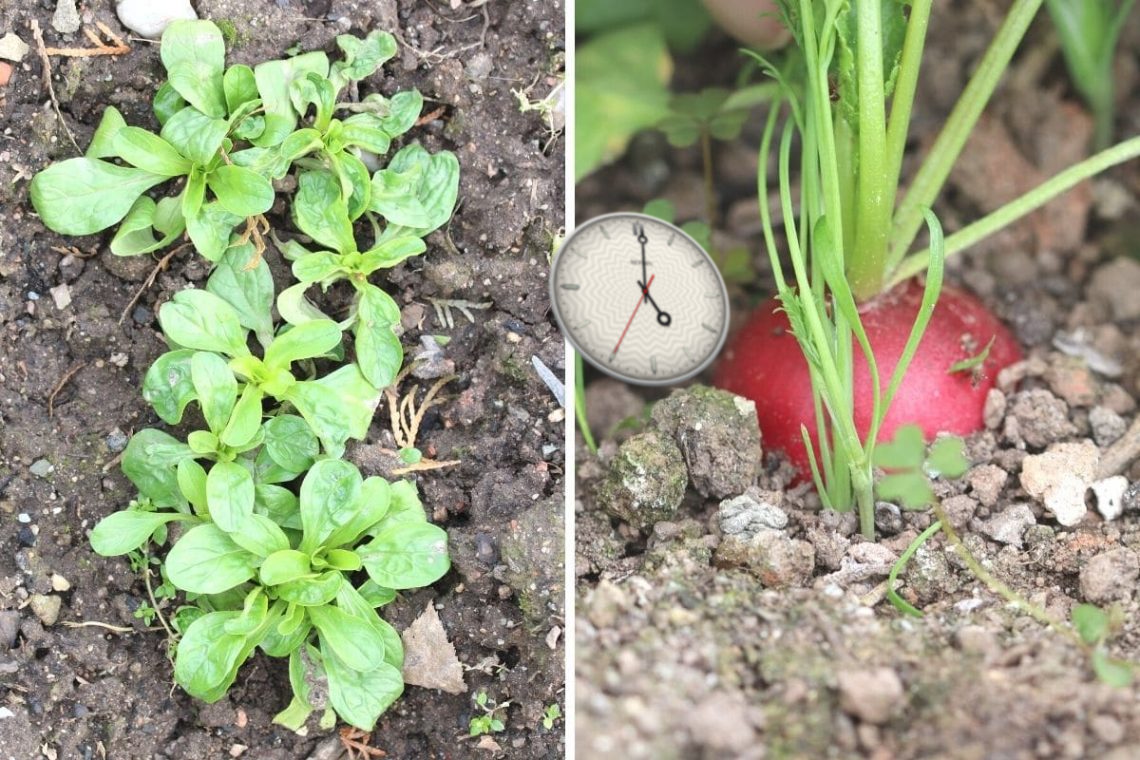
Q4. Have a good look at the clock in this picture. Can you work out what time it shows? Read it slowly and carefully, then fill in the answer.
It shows 5:00:35
